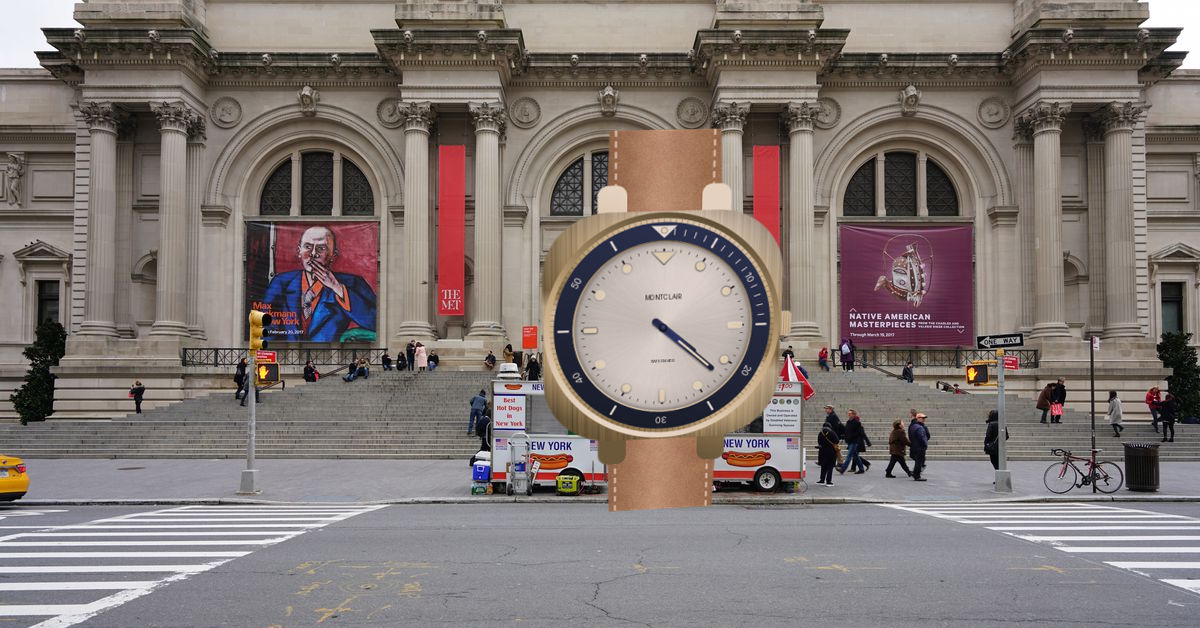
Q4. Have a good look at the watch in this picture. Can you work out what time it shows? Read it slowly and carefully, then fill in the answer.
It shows 4:22
